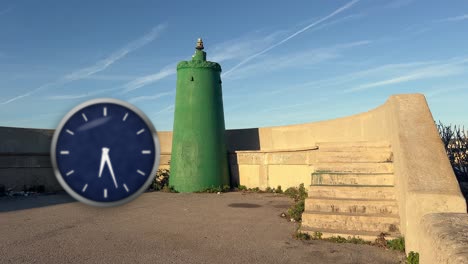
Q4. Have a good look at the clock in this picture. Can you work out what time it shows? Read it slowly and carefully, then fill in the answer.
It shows 6:27
